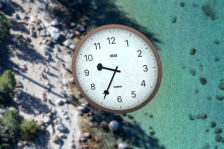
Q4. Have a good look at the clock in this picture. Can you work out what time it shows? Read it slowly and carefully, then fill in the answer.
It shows 9:35
